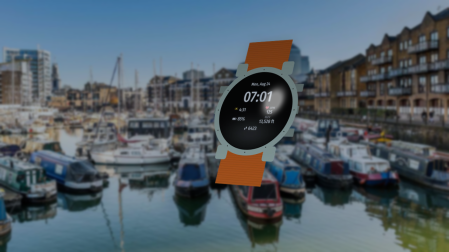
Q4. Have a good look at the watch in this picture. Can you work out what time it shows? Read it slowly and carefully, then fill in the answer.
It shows 7:01
